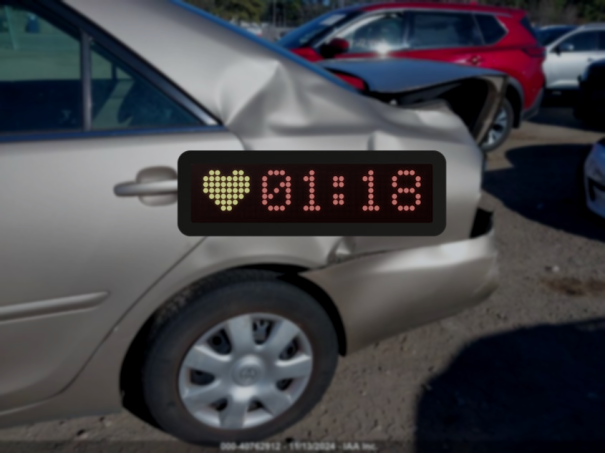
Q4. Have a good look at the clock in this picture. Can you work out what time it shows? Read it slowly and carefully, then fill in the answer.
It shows 1:18
